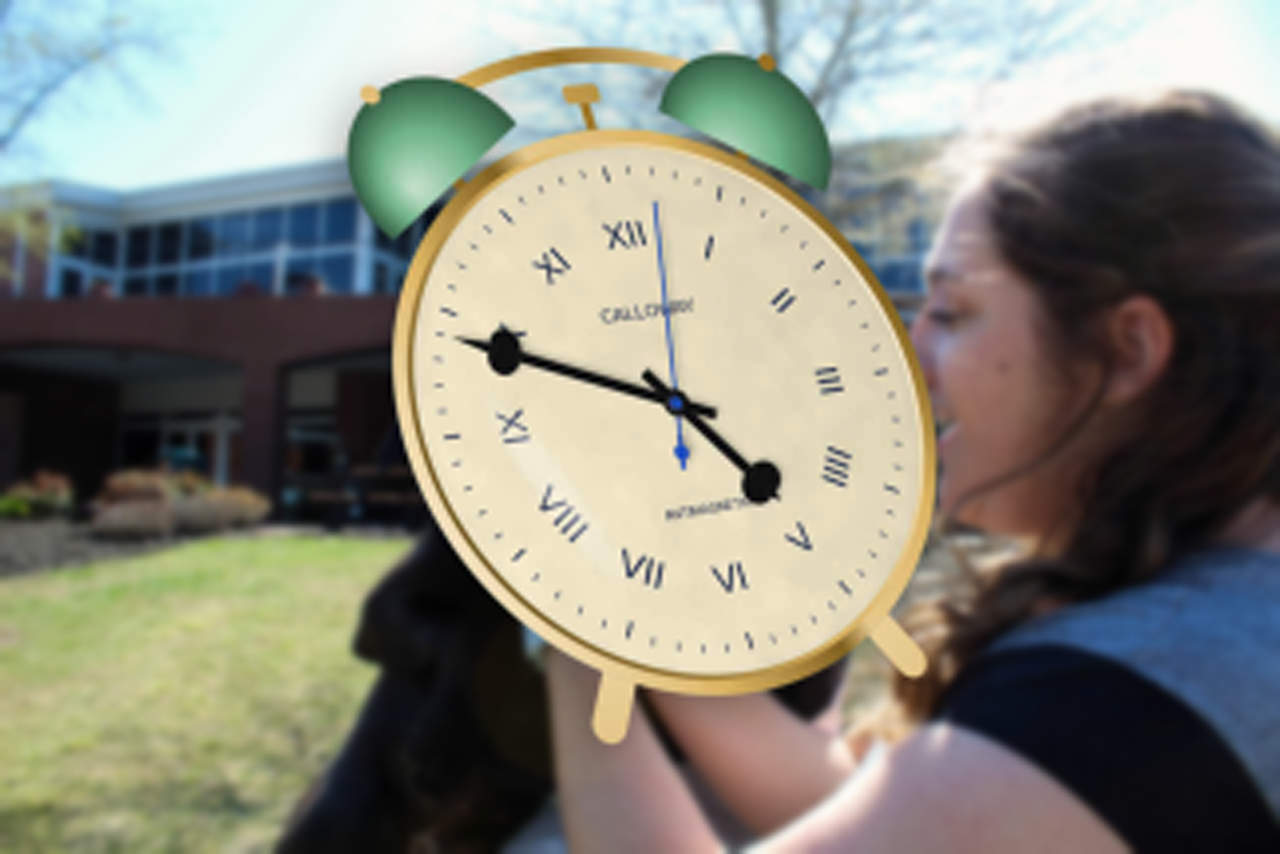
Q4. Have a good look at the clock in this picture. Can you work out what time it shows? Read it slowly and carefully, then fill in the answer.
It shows 4:49:02
